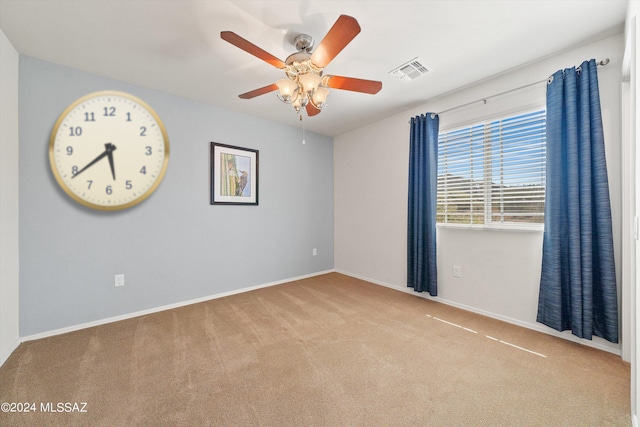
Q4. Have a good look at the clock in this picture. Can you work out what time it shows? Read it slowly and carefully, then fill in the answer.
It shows 5:39
